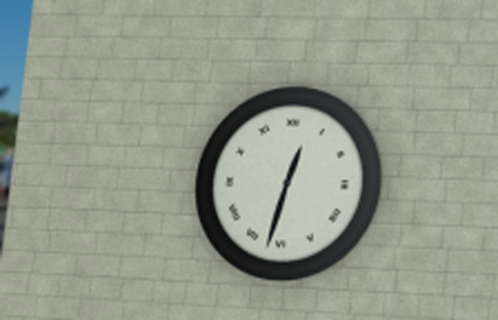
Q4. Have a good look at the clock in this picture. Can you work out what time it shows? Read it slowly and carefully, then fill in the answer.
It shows 12:32
